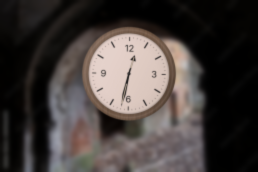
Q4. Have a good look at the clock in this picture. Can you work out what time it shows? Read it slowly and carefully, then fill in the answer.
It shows 12:32
